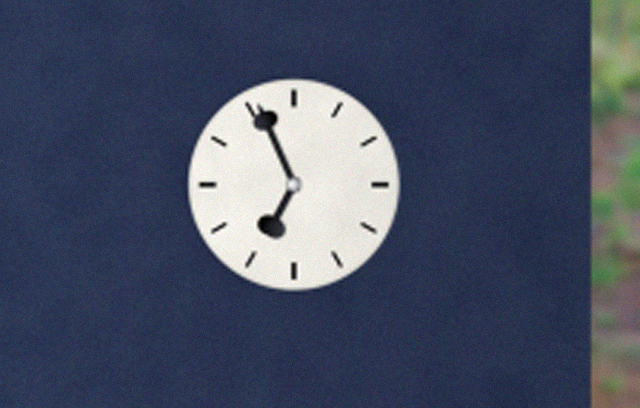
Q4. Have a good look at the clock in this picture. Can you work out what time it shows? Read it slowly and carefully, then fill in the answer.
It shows 6:56
